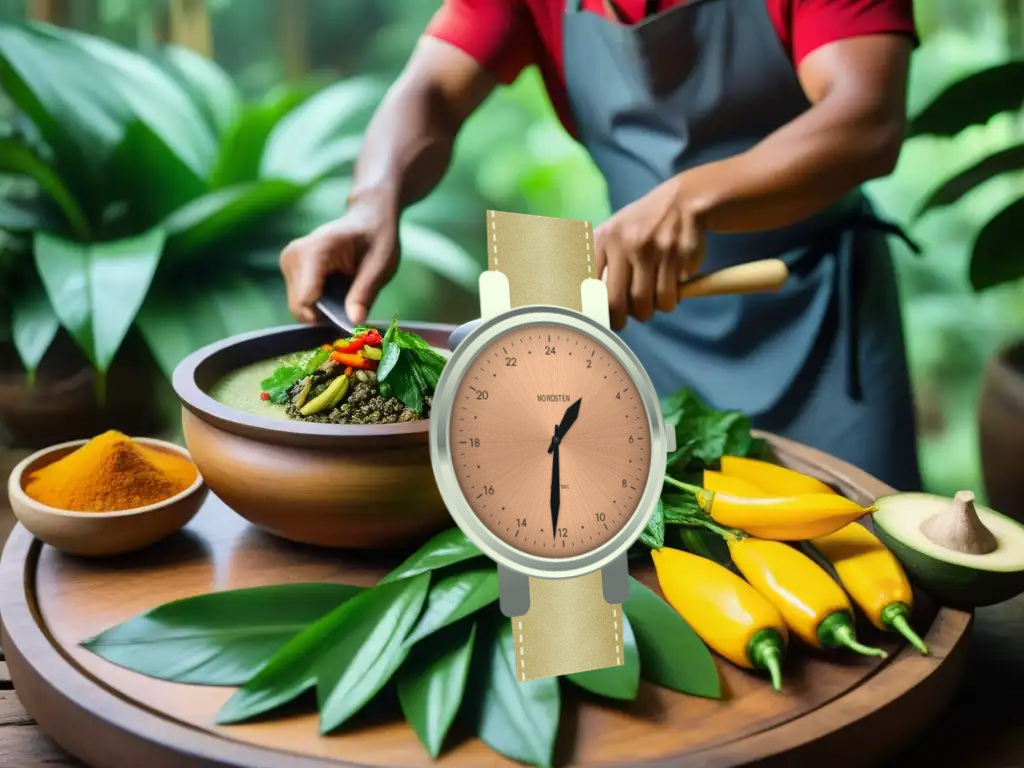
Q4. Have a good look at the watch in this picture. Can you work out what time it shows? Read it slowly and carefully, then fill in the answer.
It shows 2:31
